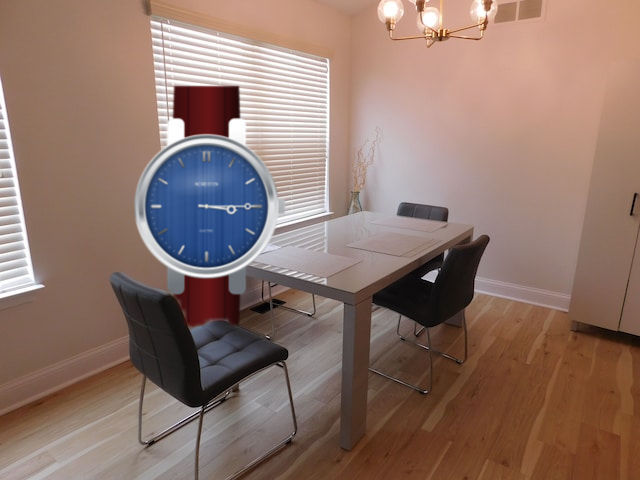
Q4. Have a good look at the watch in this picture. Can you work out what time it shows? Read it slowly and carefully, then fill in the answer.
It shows 3:15
